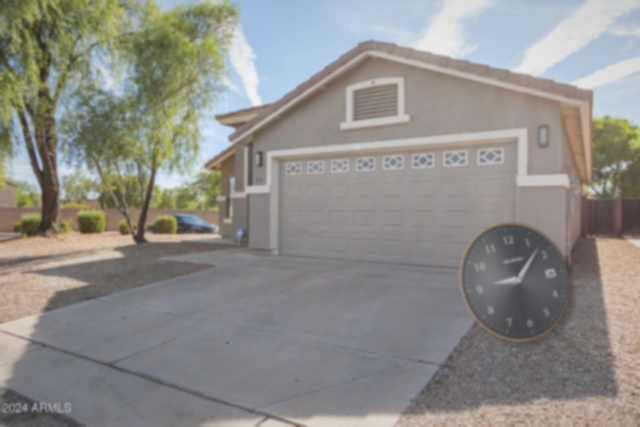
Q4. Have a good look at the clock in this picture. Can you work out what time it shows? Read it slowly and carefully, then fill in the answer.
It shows 9:08
